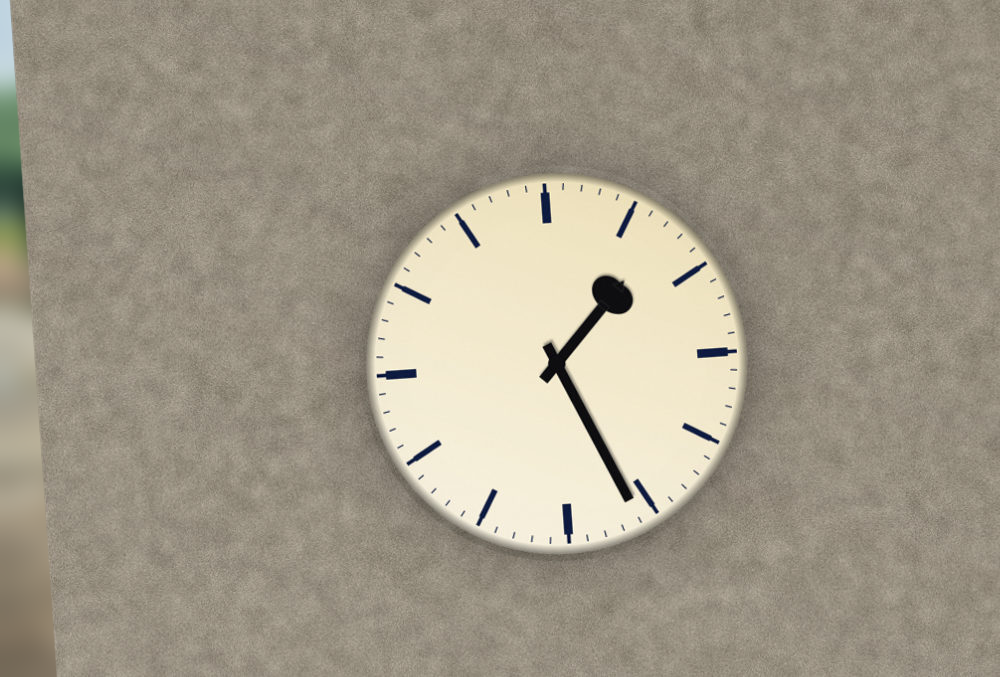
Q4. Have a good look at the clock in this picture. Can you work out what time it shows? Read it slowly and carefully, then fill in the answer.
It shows 1:26
